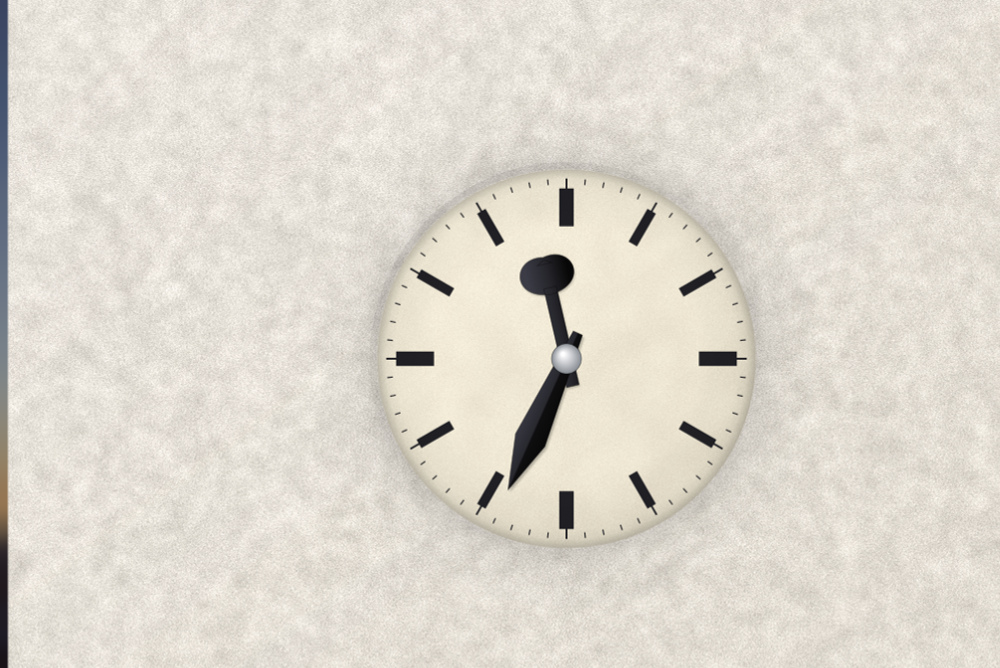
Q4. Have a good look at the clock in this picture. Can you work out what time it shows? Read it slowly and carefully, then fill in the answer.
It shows 11:34
